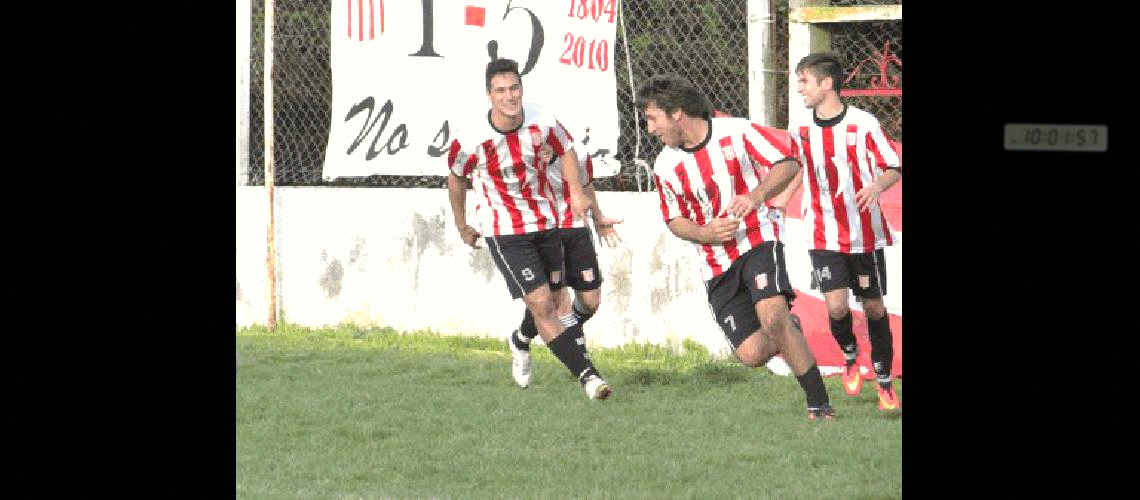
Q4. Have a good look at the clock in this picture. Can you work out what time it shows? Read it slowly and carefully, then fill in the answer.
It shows 10:01:57
